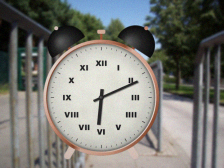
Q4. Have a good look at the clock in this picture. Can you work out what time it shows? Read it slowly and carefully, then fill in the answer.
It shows 6:11
